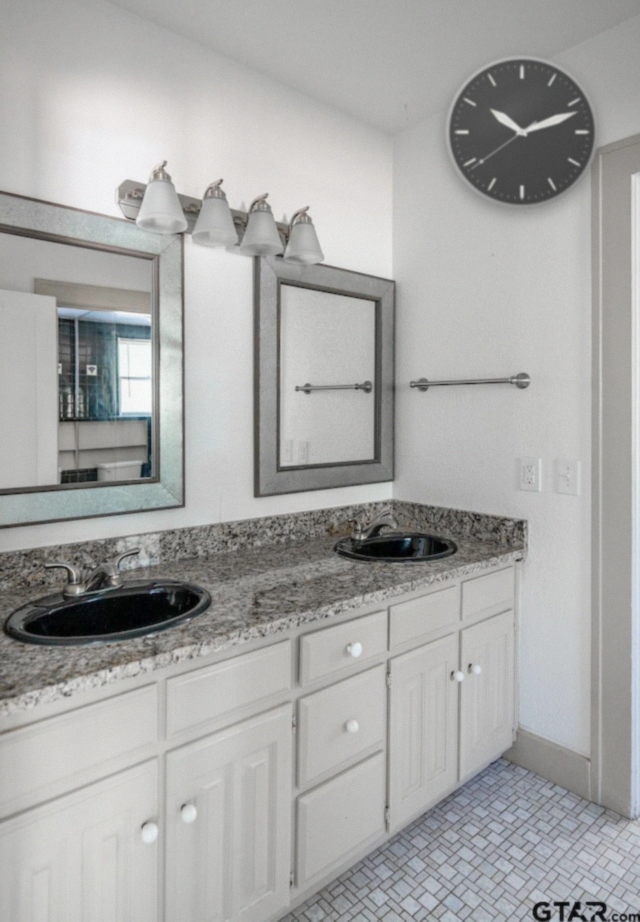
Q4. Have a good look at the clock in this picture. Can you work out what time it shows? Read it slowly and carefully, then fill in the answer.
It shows 10:11:39
